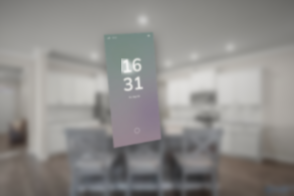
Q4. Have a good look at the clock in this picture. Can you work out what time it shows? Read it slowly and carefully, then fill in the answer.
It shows 16:31
